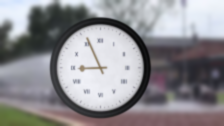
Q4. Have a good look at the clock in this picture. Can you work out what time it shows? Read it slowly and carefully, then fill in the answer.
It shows 8:56
